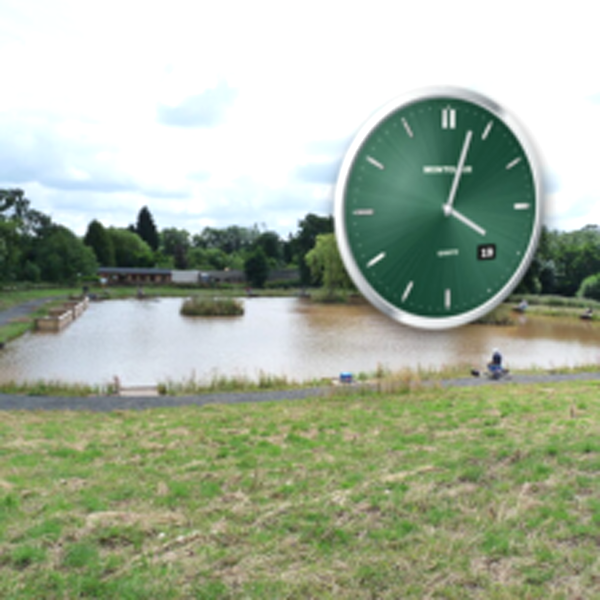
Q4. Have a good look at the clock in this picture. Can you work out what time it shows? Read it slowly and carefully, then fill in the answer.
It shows 4:03
